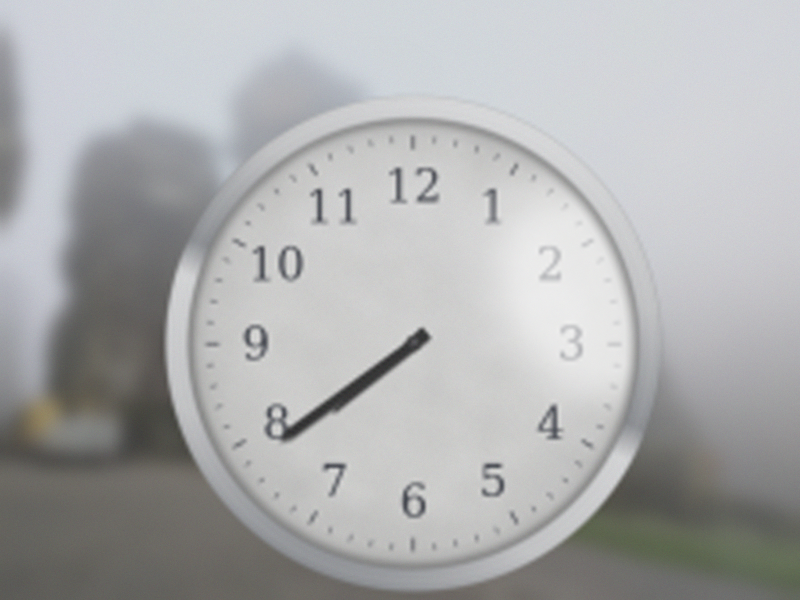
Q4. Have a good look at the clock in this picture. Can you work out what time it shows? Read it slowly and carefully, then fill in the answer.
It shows 7:39
